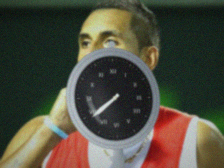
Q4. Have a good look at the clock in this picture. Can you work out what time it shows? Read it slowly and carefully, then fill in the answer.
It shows 7:39
